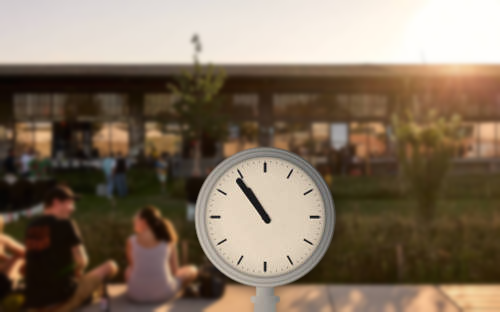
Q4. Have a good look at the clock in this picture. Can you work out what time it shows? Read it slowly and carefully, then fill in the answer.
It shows 10:54
